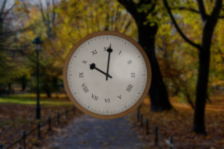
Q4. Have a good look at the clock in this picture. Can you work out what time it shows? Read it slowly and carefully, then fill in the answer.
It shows 10:01
